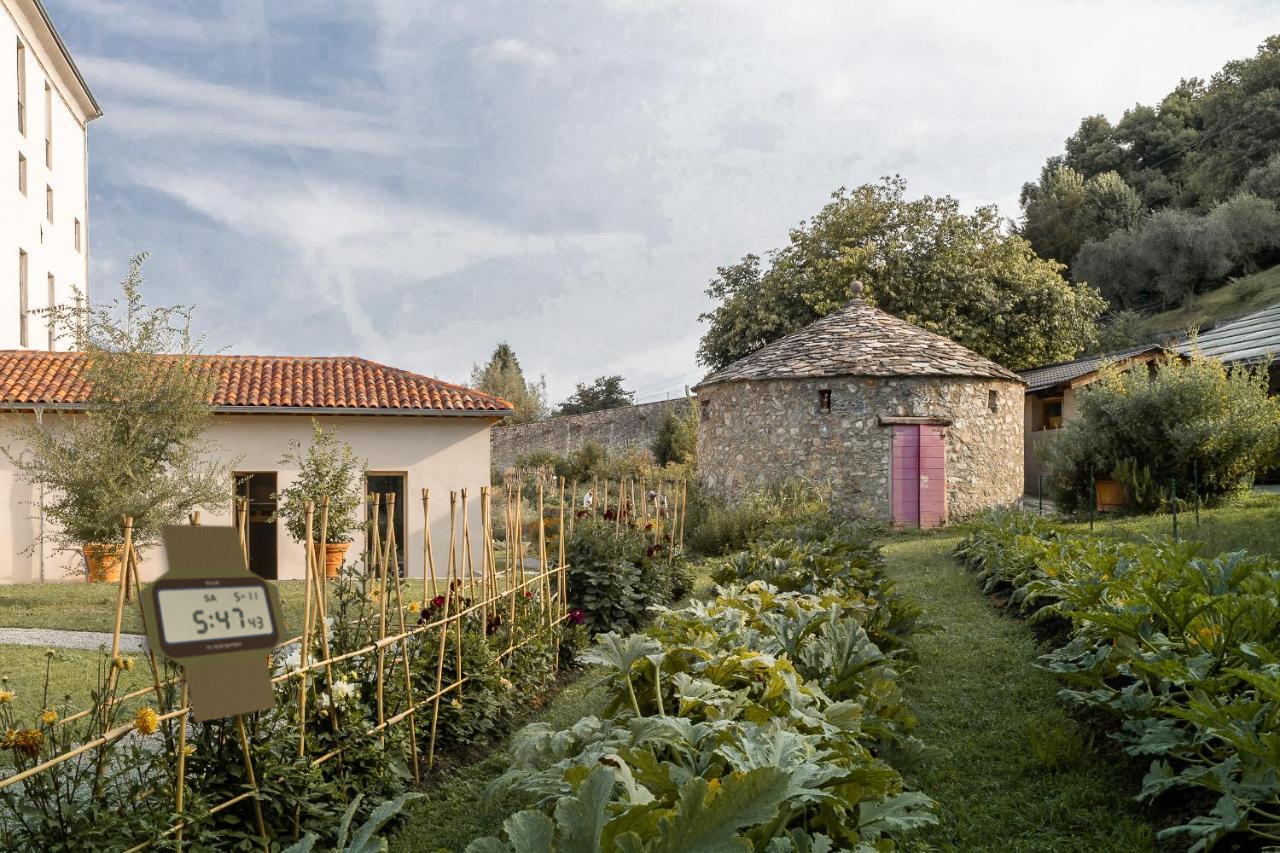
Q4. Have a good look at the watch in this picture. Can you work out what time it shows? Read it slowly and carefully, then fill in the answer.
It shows 5:47:43
